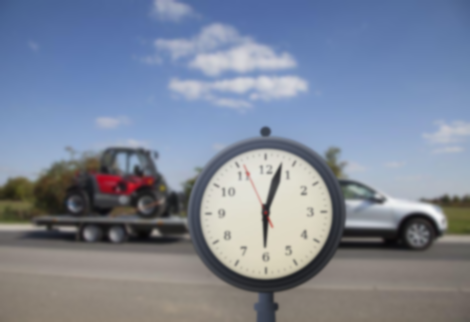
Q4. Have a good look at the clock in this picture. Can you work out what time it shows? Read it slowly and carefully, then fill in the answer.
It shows 6:02:56
